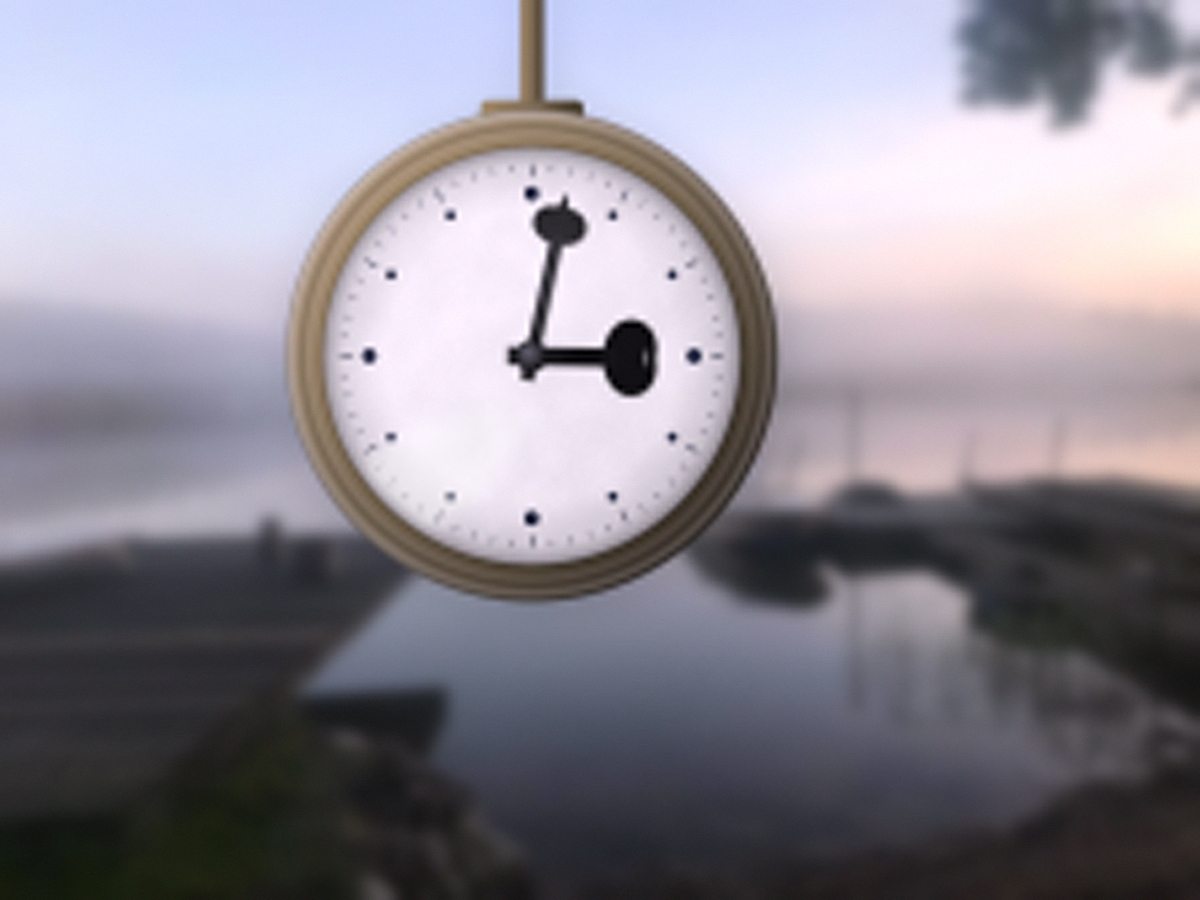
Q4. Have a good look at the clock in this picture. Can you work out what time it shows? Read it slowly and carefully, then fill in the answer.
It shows 3:02
